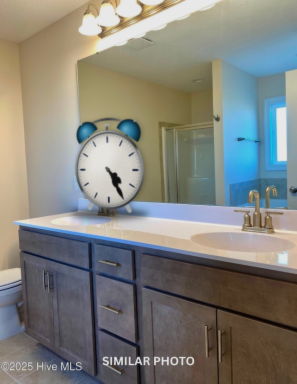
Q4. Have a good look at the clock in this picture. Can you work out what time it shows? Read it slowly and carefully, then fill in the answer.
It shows 4:25
